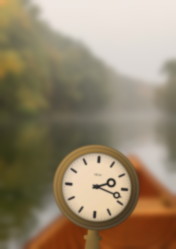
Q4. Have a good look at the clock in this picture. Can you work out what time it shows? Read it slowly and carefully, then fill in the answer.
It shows 2:18
